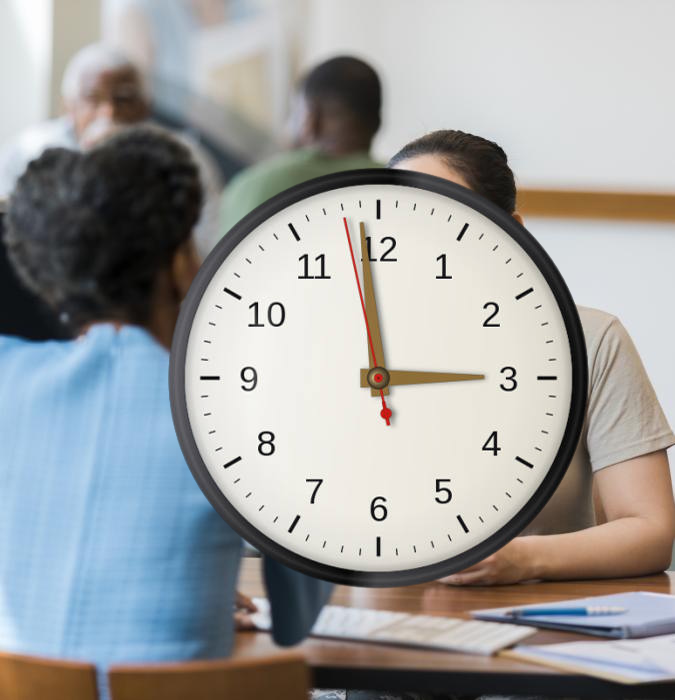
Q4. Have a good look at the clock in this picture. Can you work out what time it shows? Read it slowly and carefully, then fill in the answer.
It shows 2:58:58
